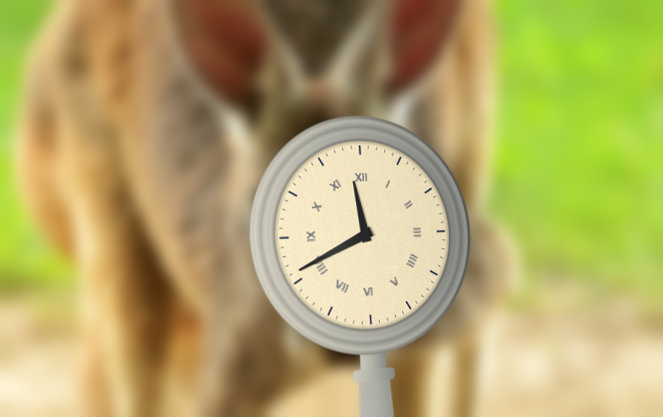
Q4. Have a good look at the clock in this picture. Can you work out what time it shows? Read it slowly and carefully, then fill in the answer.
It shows 11:41
